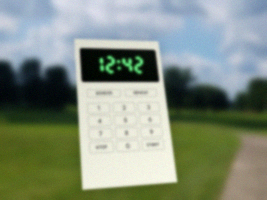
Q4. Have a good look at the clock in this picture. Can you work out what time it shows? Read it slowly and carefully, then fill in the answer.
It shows 12:42
